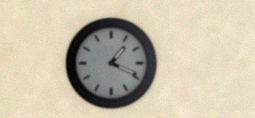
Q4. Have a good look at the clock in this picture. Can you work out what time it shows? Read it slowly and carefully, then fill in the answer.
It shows 1:19
